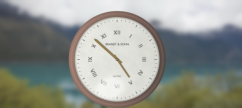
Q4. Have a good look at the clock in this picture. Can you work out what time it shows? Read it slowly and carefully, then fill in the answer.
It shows 4:52
